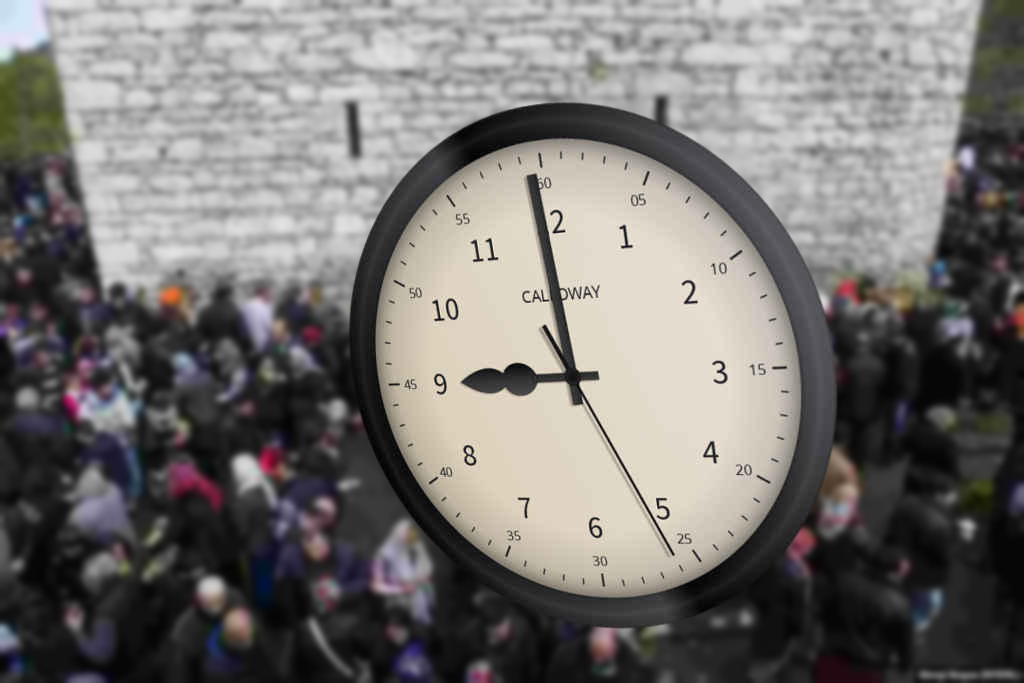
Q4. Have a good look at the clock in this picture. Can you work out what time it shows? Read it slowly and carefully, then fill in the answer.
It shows 8:59:26
